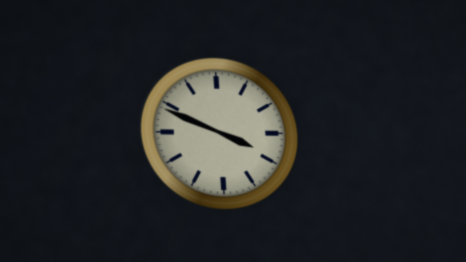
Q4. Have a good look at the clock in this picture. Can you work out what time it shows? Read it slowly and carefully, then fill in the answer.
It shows 3:49
